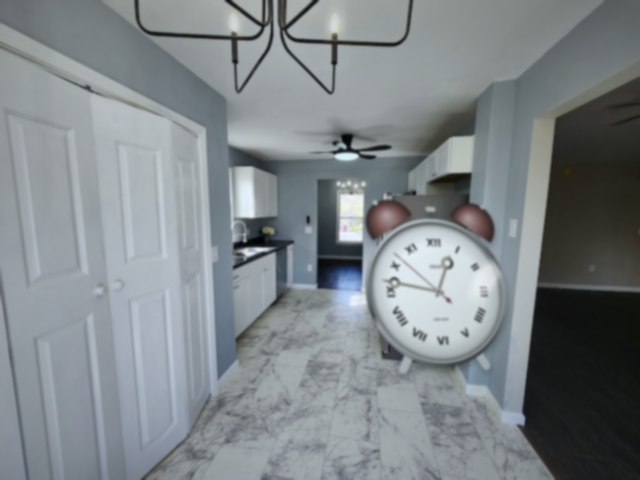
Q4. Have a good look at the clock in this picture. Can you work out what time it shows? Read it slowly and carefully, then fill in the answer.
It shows 12:46:52
